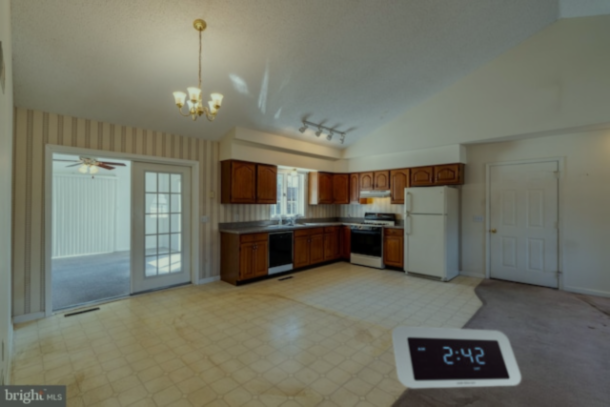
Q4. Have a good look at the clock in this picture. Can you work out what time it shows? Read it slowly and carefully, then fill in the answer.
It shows 2:42
